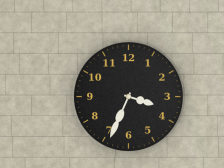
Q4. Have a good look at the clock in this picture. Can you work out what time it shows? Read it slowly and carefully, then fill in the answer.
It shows 3:34
